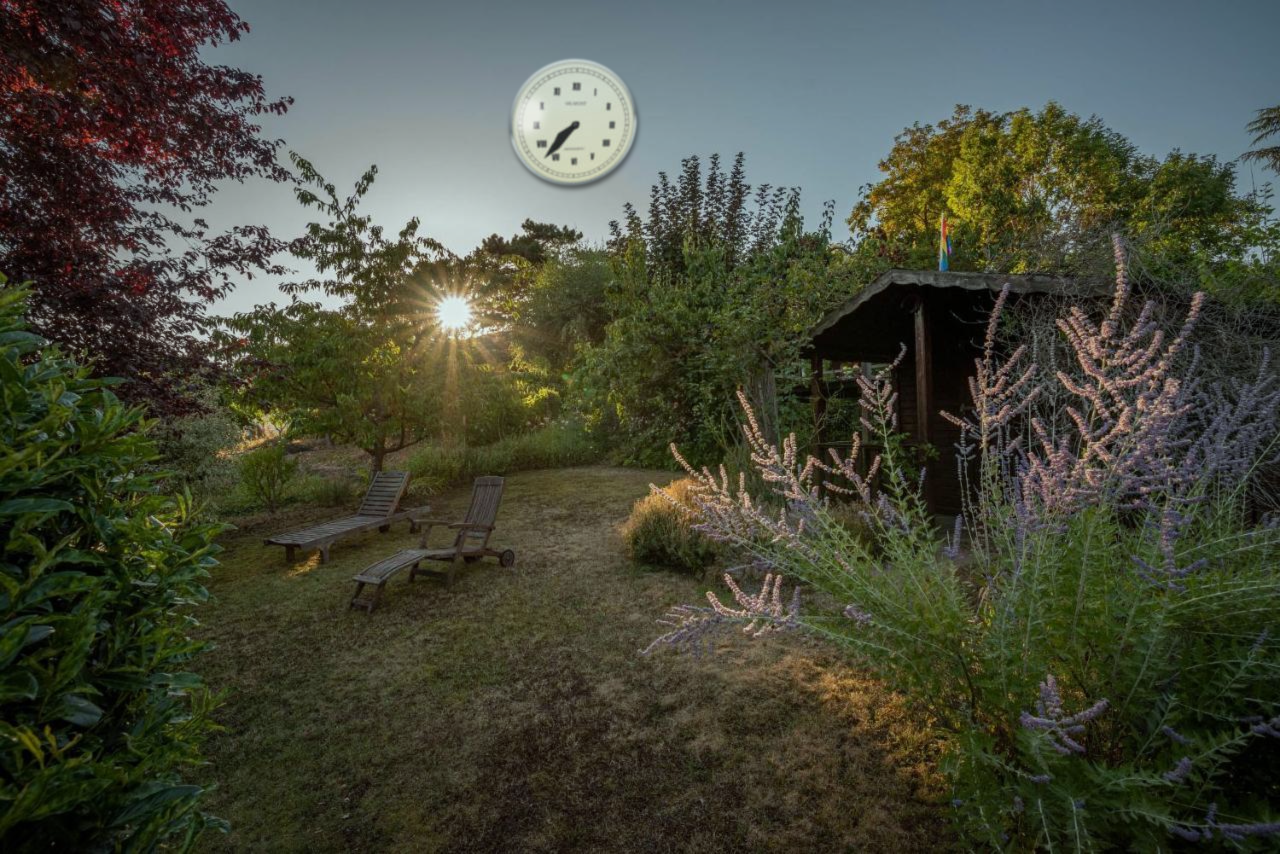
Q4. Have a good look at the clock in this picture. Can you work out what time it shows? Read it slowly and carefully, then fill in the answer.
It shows 7:37
